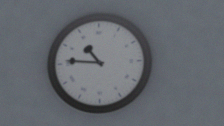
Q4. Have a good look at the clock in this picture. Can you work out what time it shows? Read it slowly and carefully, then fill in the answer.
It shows 10:46
